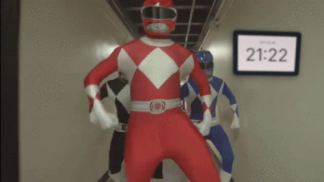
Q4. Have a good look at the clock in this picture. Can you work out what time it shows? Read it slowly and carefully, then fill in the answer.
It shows 21:22
